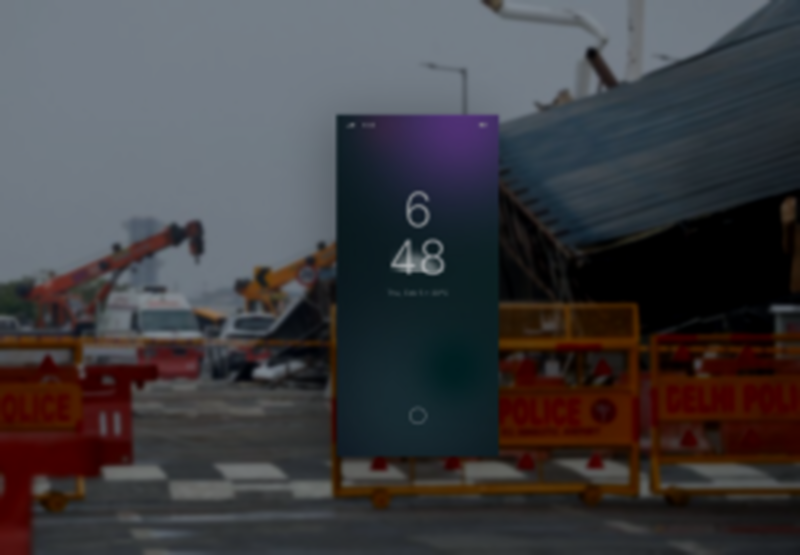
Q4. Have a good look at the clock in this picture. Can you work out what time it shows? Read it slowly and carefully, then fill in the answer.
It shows 6:48
